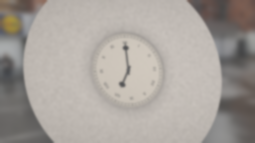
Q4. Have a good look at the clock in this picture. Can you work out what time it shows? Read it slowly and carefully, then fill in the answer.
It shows 7:00
